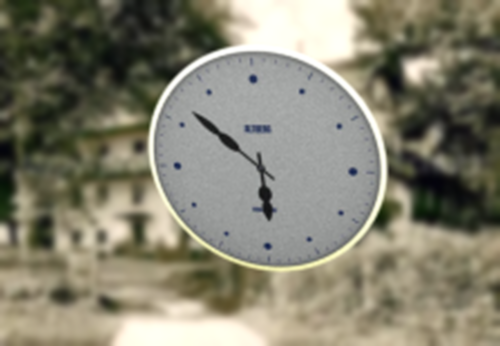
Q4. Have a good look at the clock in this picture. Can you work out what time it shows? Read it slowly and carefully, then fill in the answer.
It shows 5:52
